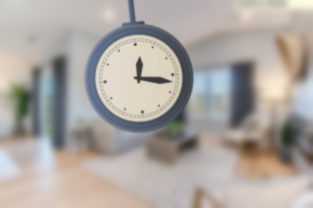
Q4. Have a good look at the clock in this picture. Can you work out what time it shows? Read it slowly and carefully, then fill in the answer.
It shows 12:17
